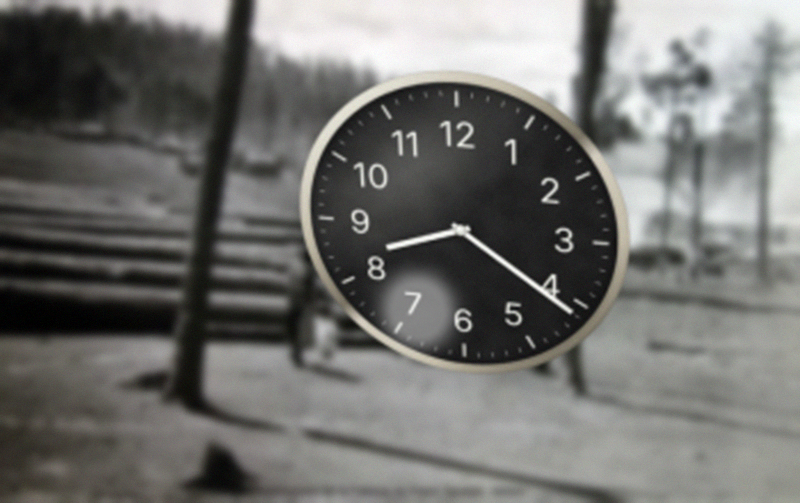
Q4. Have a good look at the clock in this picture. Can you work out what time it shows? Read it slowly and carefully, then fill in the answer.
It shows 8:21
